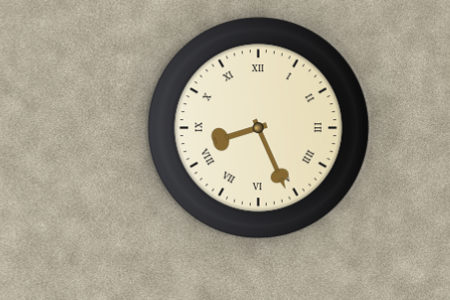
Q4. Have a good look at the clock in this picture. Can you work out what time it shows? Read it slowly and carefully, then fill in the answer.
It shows 8:26
